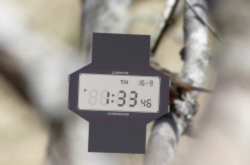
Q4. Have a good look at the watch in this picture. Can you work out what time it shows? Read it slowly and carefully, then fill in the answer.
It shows 1:33:46
